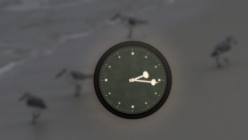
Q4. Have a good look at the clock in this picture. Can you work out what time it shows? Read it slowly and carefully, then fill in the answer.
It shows 2:16
